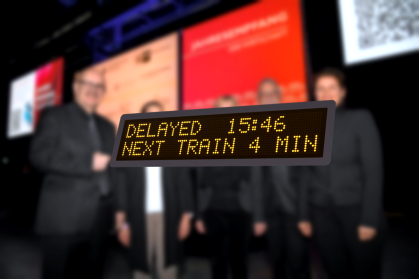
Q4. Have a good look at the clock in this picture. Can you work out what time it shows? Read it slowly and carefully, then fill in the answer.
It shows 15:46
